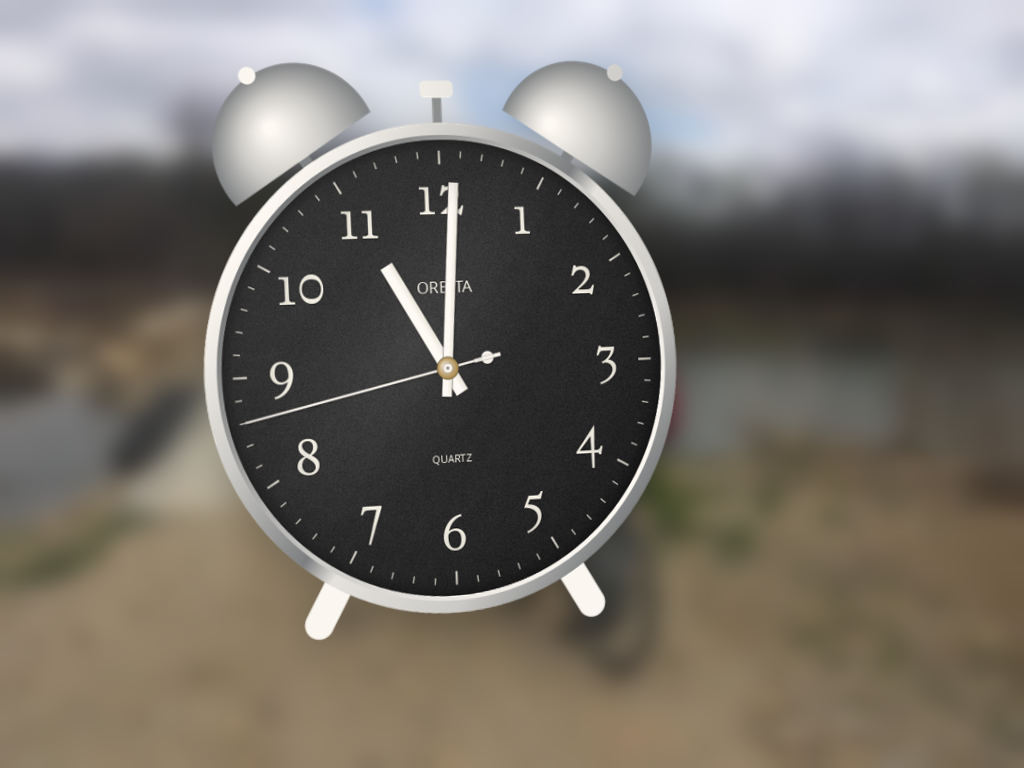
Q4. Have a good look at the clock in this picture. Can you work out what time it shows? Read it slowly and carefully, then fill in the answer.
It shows 11:00:43
